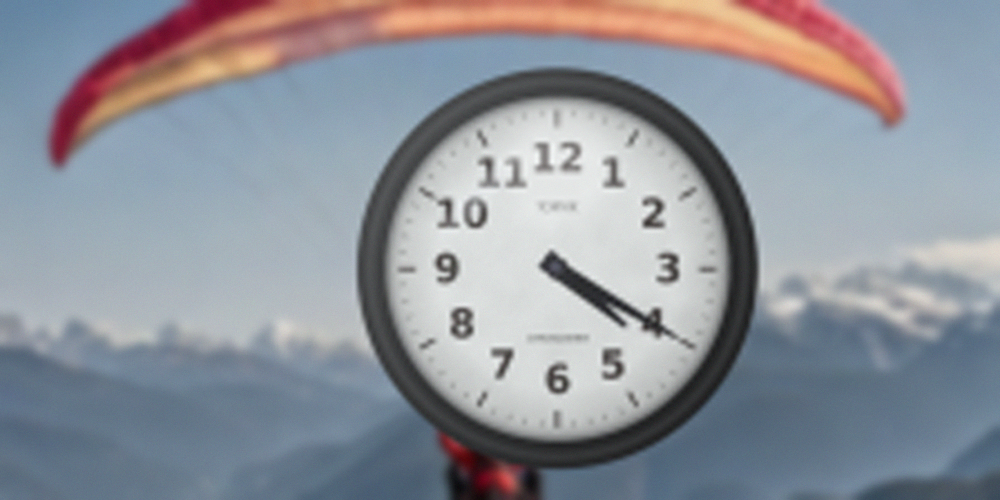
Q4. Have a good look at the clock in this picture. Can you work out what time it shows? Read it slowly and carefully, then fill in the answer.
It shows 4:20
